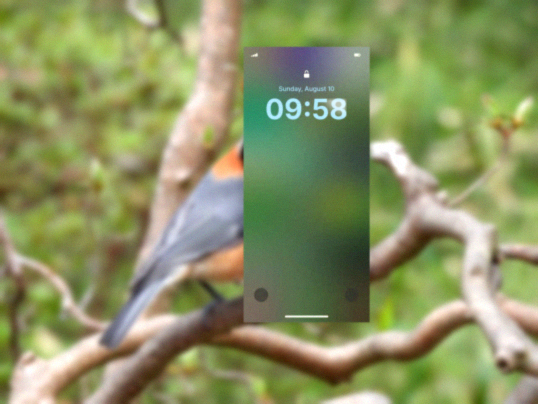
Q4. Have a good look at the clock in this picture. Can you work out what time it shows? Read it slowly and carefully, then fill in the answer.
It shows 9:58
